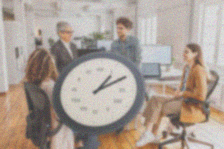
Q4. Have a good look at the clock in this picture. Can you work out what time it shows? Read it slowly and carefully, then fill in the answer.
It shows 1:10
